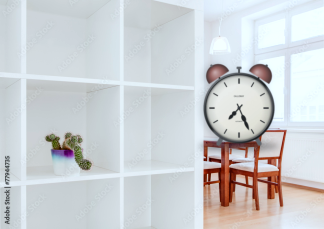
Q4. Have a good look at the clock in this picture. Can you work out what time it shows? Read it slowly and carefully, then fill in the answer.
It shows 7:26
